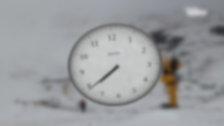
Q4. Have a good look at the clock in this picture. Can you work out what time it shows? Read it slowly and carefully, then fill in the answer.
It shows 7:39
